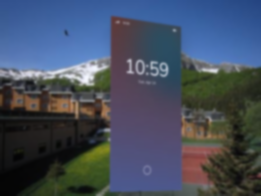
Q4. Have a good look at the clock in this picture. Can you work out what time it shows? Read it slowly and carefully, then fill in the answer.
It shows 10:59
